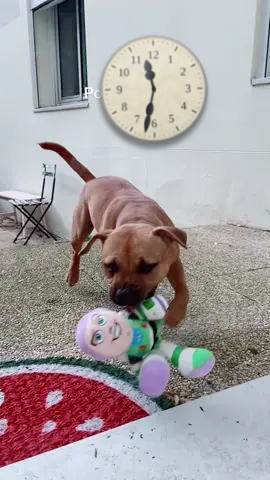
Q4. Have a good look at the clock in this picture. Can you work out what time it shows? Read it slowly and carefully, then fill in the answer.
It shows 11:32
